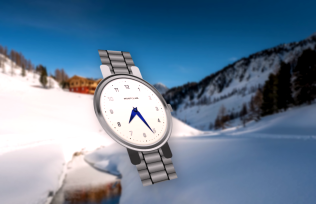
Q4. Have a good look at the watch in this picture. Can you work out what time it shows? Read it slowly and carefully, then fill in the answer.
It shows 7:26
